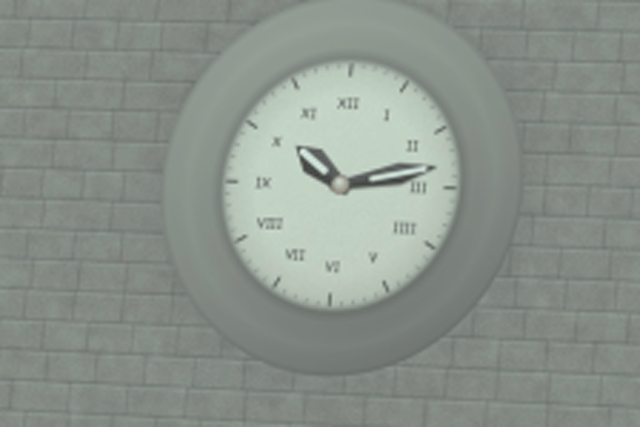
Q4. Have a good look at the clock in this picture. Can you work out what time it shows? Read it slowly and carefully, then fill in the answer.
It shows 10:13
